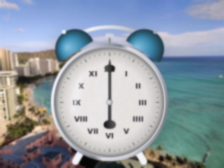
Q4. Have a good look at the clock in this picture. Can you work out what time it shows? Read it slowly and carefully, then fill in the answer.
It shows 6:00
